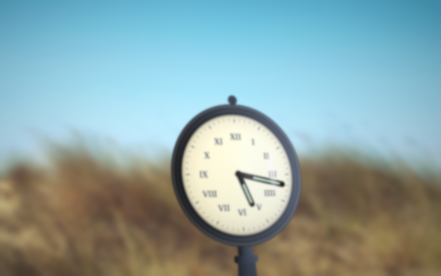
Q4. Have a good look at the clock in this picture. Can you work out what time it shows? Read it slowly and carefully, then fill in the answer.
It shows 5:17
